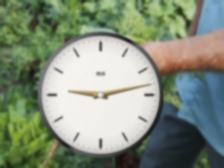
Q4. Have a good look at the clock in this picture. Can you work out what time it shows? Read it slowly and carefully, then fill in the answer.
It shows 9:13
